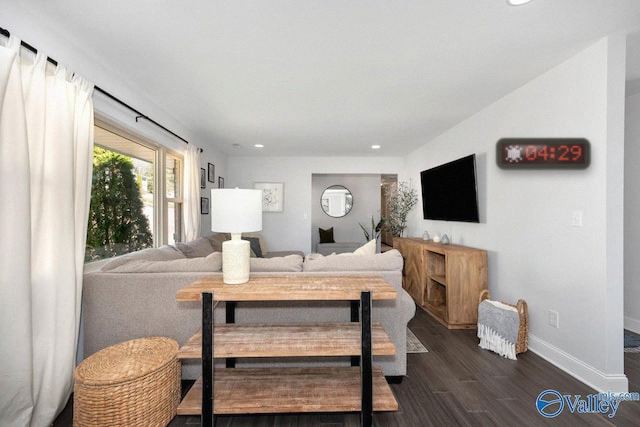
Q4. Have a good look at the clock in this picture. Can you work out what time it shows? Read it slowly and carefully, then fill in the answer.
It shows 4:29
